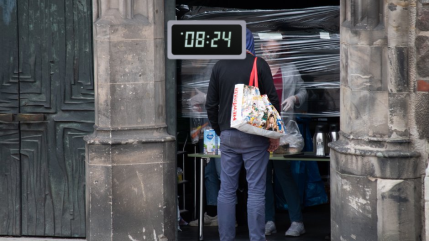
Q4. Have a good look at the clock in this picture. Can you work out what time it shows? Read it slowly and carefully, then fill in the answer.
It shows 8:24
